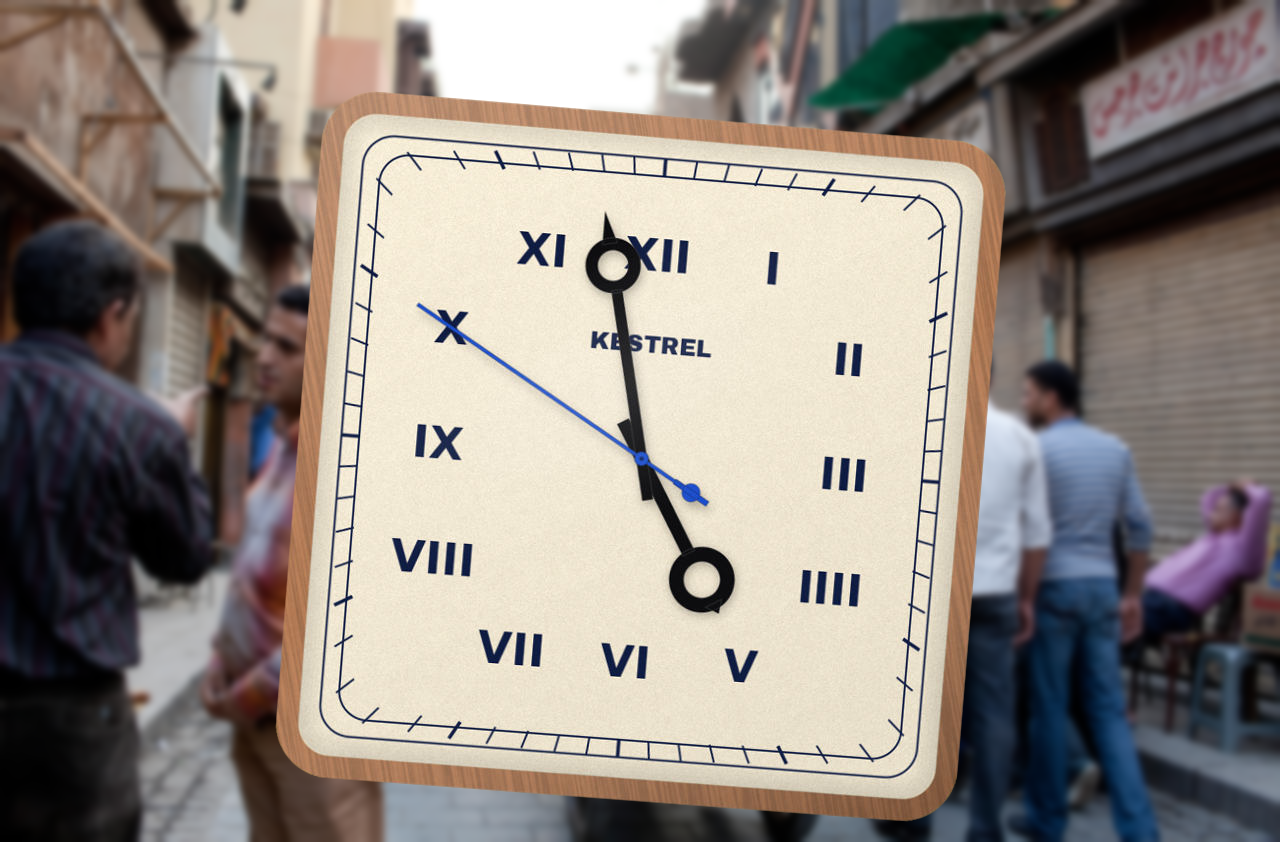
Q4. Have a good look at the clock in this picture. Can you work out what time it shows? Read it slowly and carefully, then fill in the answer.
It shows 4:57:50
